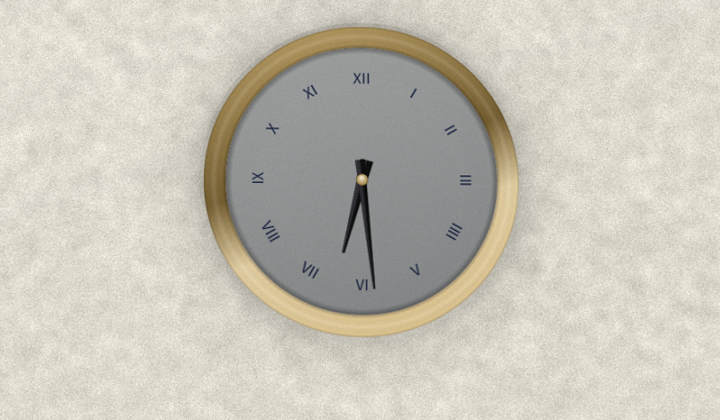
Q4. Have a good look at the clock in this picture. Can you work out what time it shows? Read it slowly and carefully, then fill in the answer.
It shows 6:29
